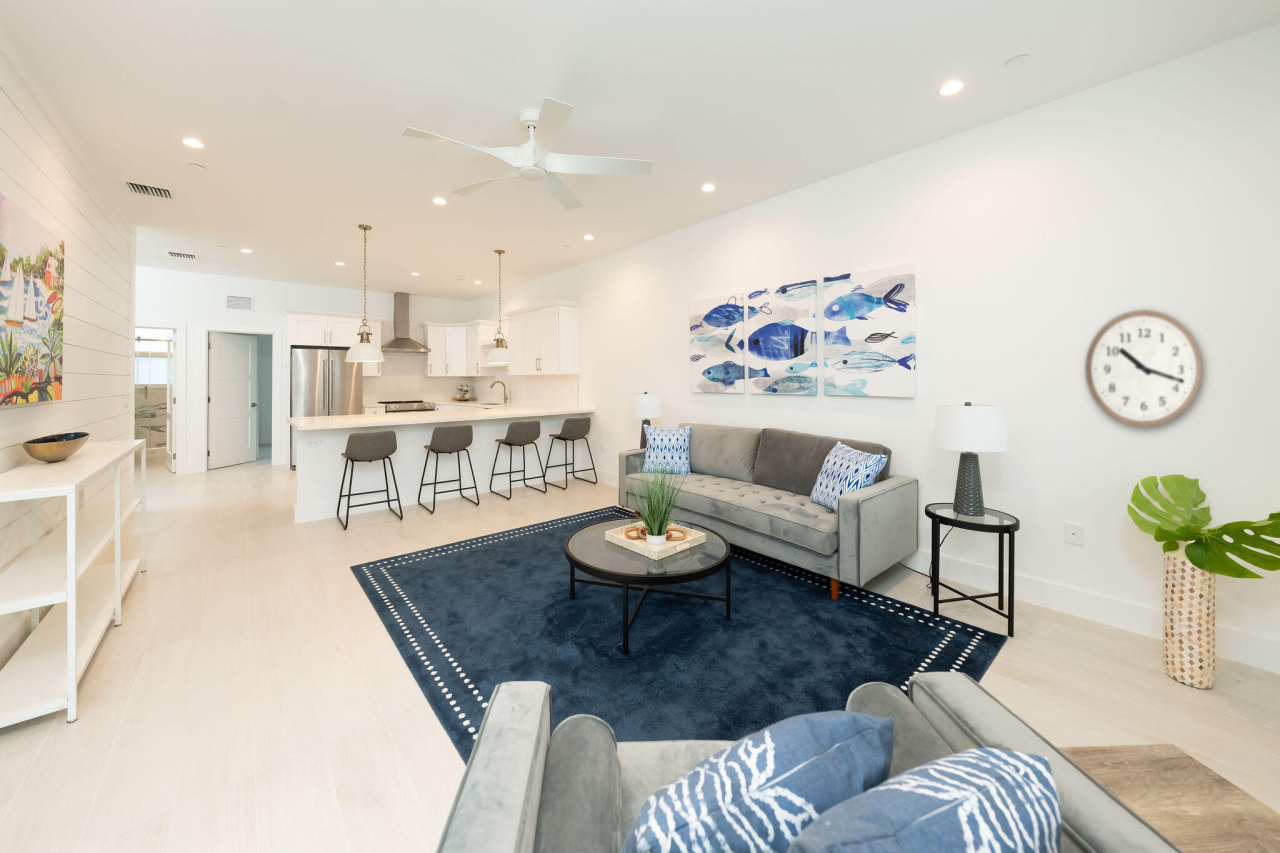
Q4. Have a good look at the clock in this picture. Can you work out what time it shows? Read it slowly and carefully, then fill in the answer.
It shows 10:18
